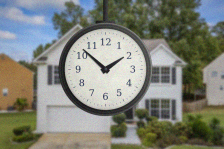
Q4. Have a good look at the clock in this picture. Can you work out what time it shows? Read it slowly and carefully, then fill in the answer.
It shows 1:52
